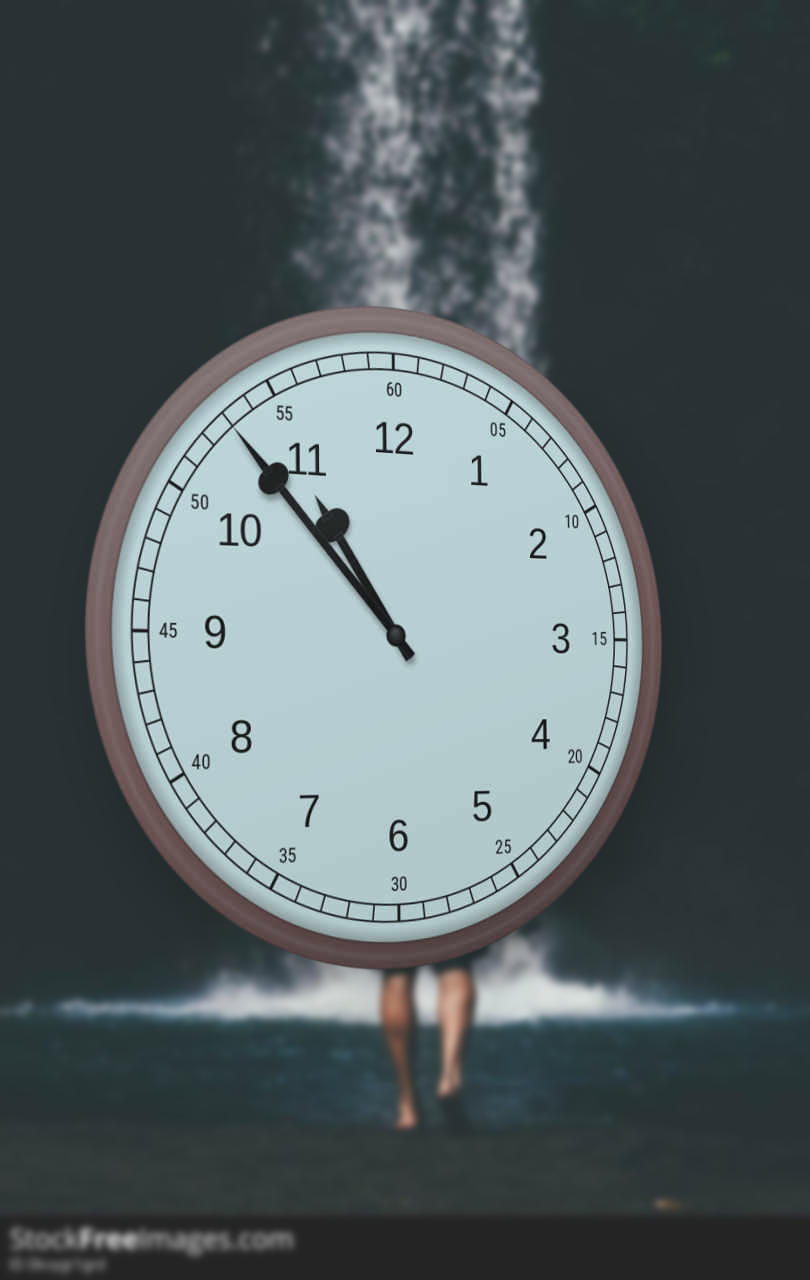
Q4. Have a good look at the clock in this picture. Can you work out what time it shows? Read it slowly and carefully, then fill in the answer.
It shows 10:53
